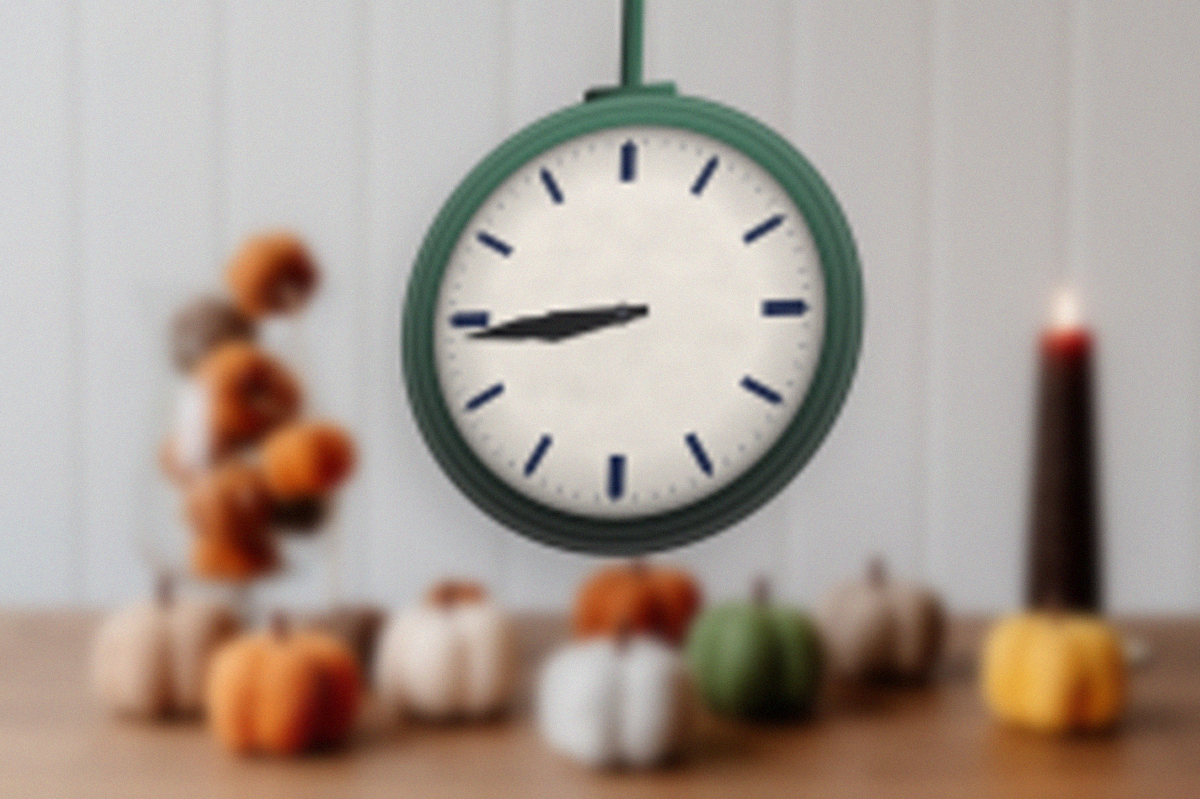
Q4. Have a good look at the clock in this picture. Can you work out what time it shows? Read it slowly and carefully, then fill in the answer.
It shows 8:44
